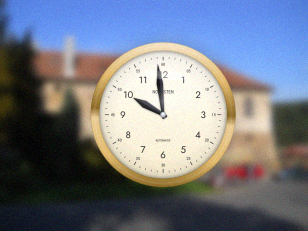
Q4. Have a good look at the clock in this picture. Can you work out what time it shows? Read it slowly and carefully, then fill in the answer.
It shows 9:59
